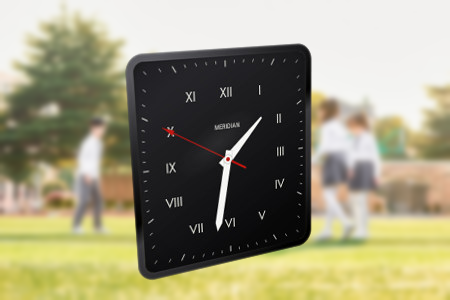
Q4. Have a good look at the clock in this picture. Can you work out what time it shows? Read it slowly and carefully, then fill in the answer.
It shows 1:31:50
